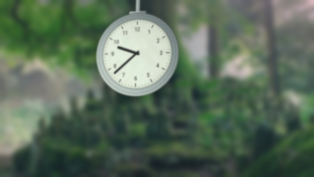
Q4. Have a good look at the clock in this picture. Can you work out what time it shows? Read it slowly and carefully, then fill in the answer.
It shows 9:38
